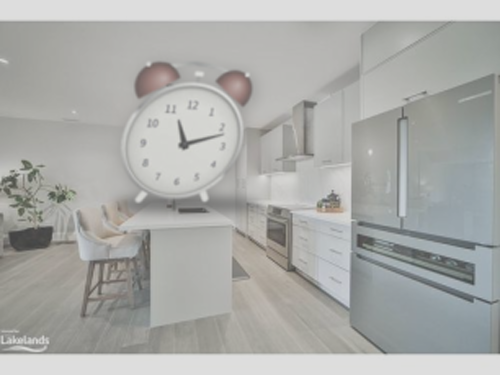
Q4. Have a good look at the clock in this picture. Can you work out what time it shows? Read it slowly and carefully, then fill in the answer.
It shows 11:12
